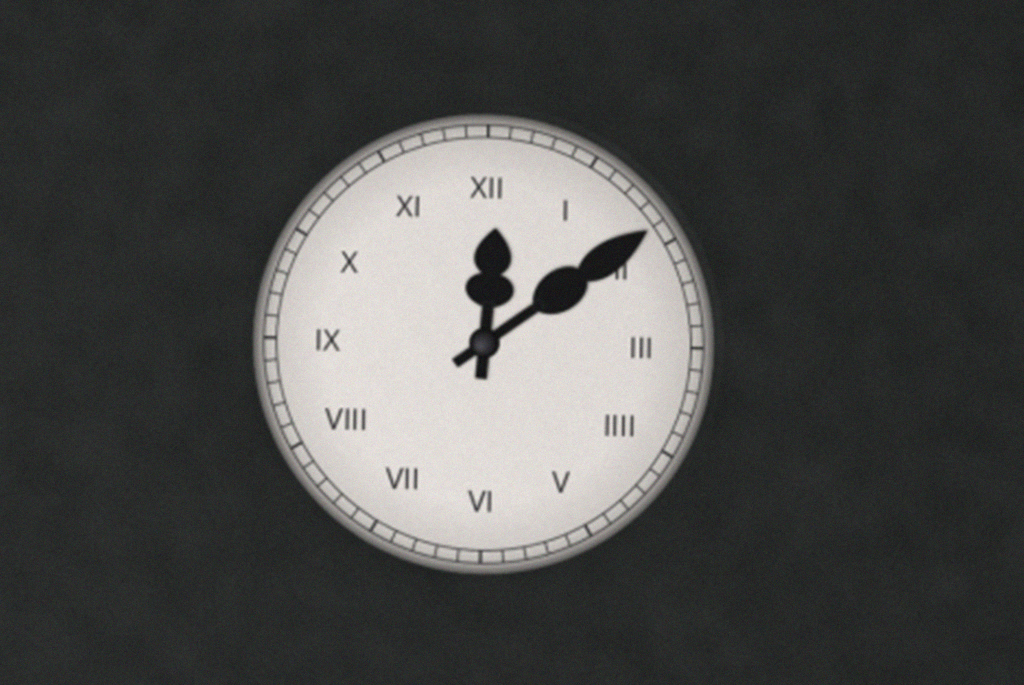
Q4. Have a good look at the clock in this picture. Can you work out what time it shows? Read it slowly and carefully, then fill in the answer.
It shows 12:09
